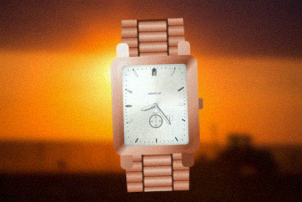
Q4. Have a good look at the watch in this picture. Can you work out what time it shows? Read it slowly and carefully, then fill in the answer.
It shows 8:24
